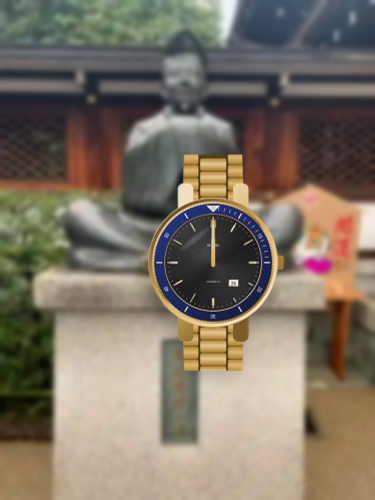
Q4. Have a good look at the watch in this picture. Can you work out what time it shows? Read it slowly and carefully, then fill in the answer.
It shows 12:00
